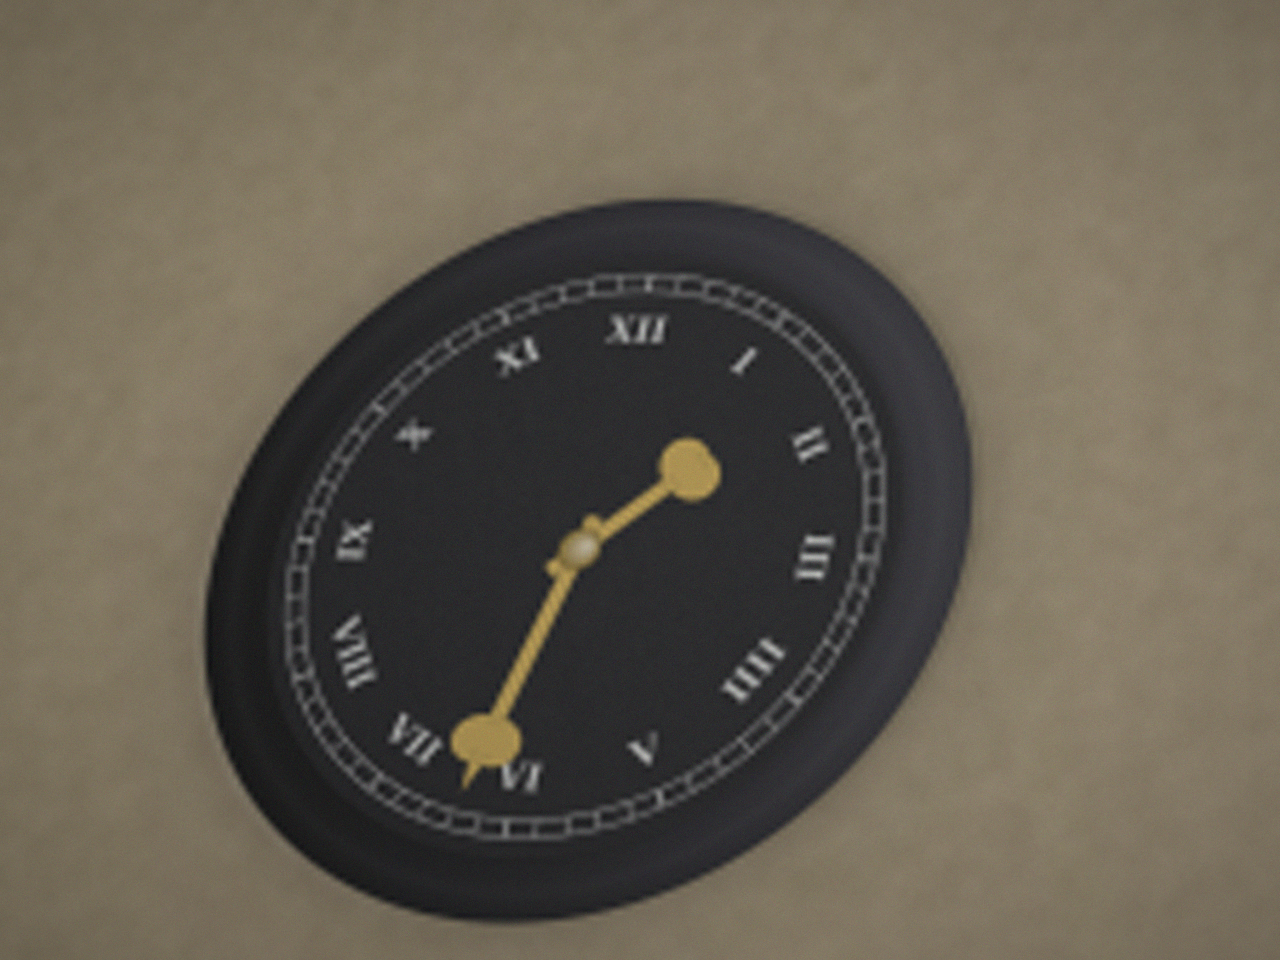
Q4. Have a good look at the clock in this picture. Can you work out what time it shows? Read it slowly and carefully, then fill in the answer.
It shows 1:32
